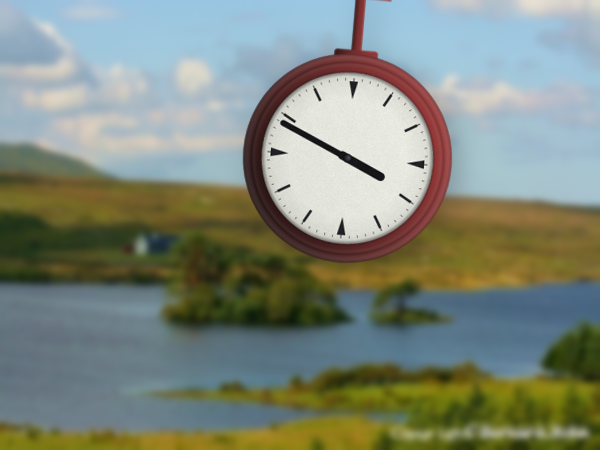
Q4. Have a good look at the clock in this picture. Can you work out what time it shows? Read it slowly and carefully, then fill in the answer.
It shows 3:49
